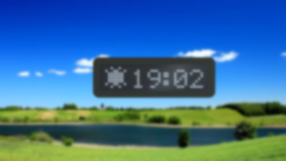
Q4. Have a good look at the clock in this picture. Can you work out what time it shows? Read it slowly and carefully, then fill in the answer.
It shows 19:02
